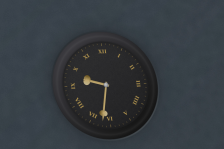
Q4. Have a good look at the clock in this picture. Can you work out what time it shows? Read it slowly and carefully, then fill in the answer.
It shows 9:32
